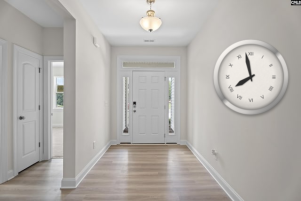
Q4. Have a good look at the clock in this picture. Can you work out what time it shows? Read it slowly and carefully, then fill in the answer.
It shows 7:58
